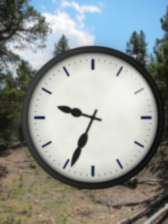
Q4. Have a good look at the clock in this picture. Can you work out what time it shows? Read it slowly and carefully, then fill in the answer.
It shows 9:34
